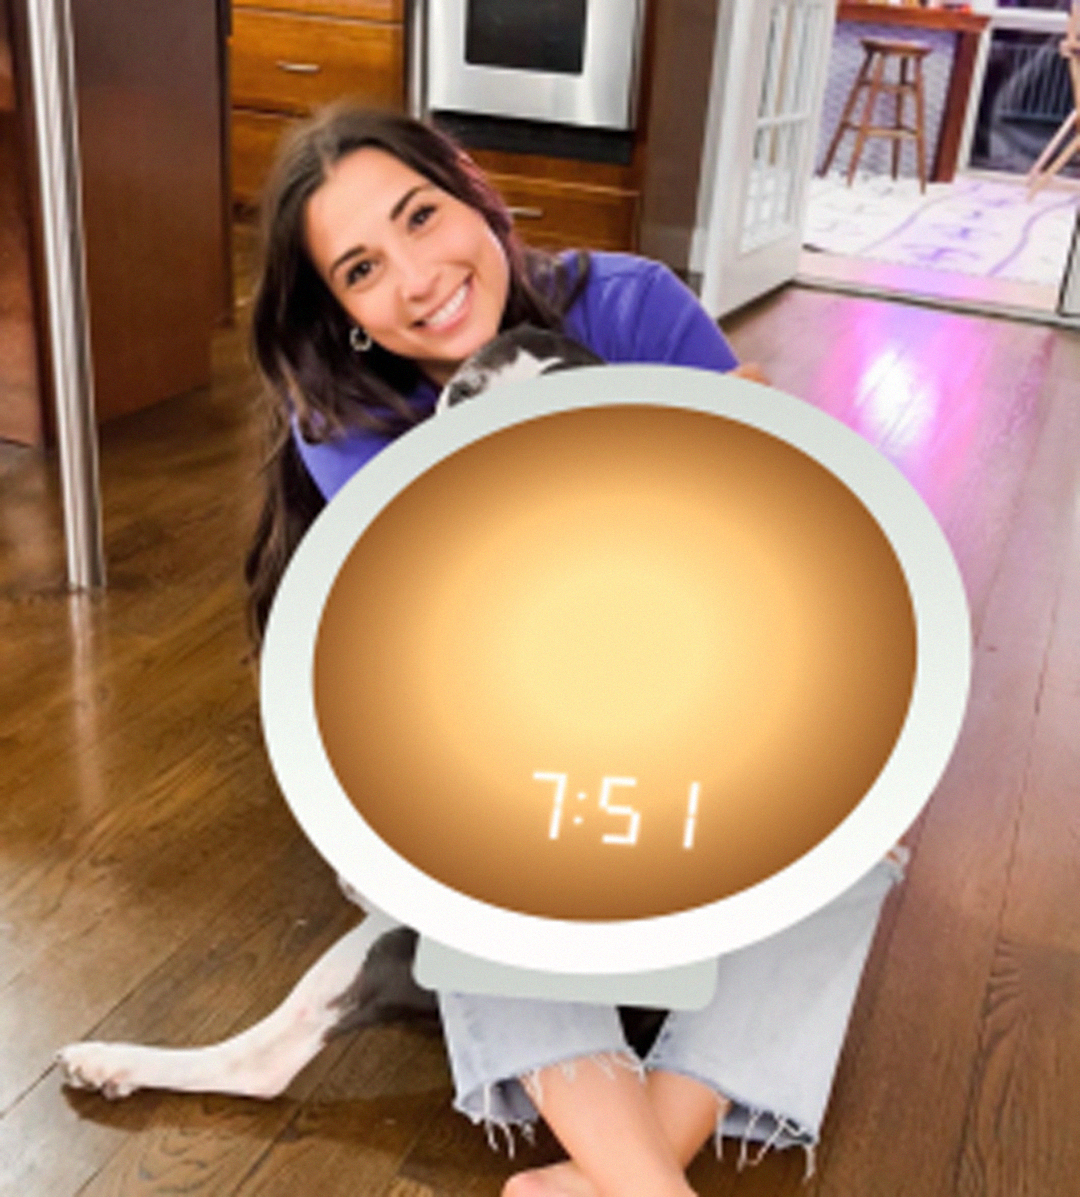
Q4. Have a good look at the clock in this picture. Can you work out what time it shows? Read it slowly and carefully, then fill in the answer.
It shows 7:51
